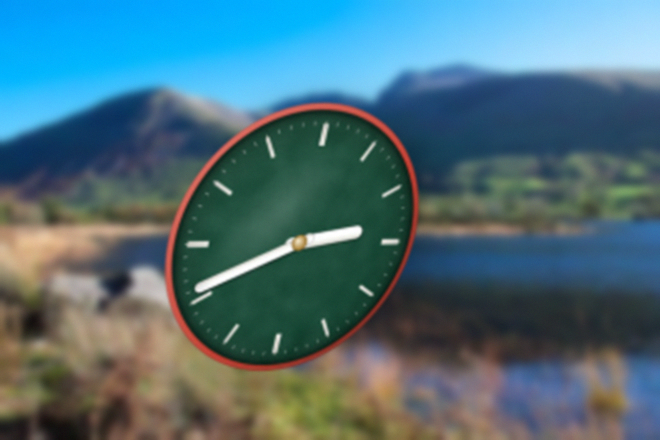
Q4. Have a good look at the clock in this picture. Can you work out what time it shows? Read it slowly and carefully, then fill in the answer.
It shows 2:41
